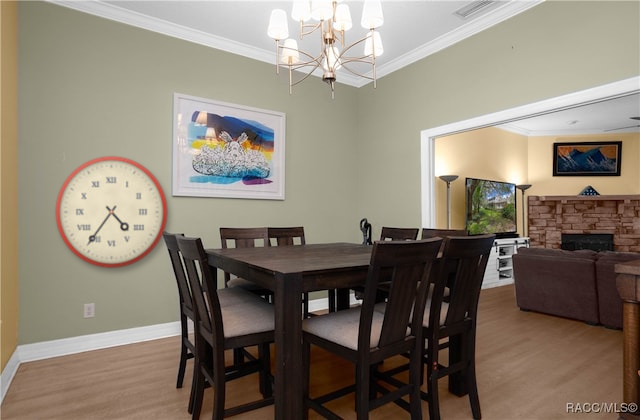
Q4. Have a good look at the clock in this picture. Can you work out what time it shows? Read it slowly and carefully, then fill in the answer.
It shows 4:36
